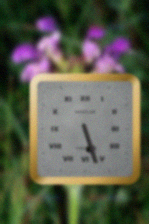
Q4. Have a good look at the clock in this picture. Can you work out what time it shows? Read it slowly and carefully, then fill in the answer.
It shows 5:27
